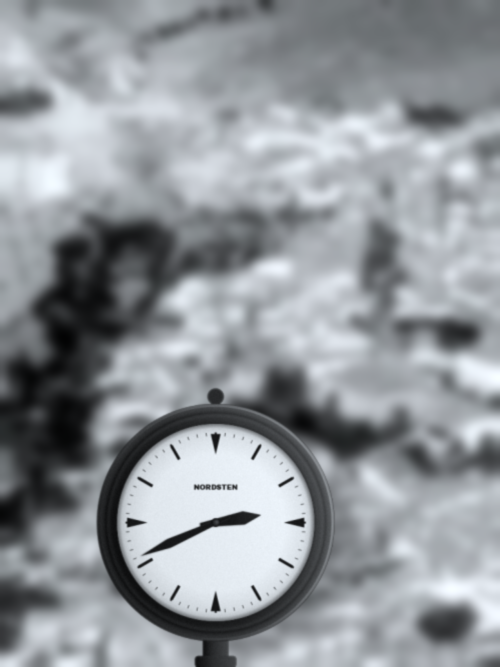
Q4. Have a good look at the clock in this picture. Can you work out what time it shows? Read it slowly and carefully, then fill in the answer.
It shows 2:41
